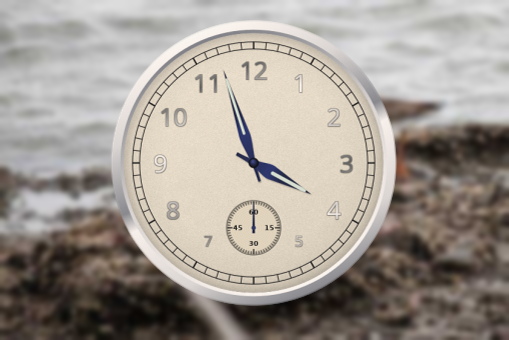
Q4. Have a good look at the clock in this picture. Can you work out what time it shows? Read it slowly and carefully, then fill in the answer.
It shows 3:57
